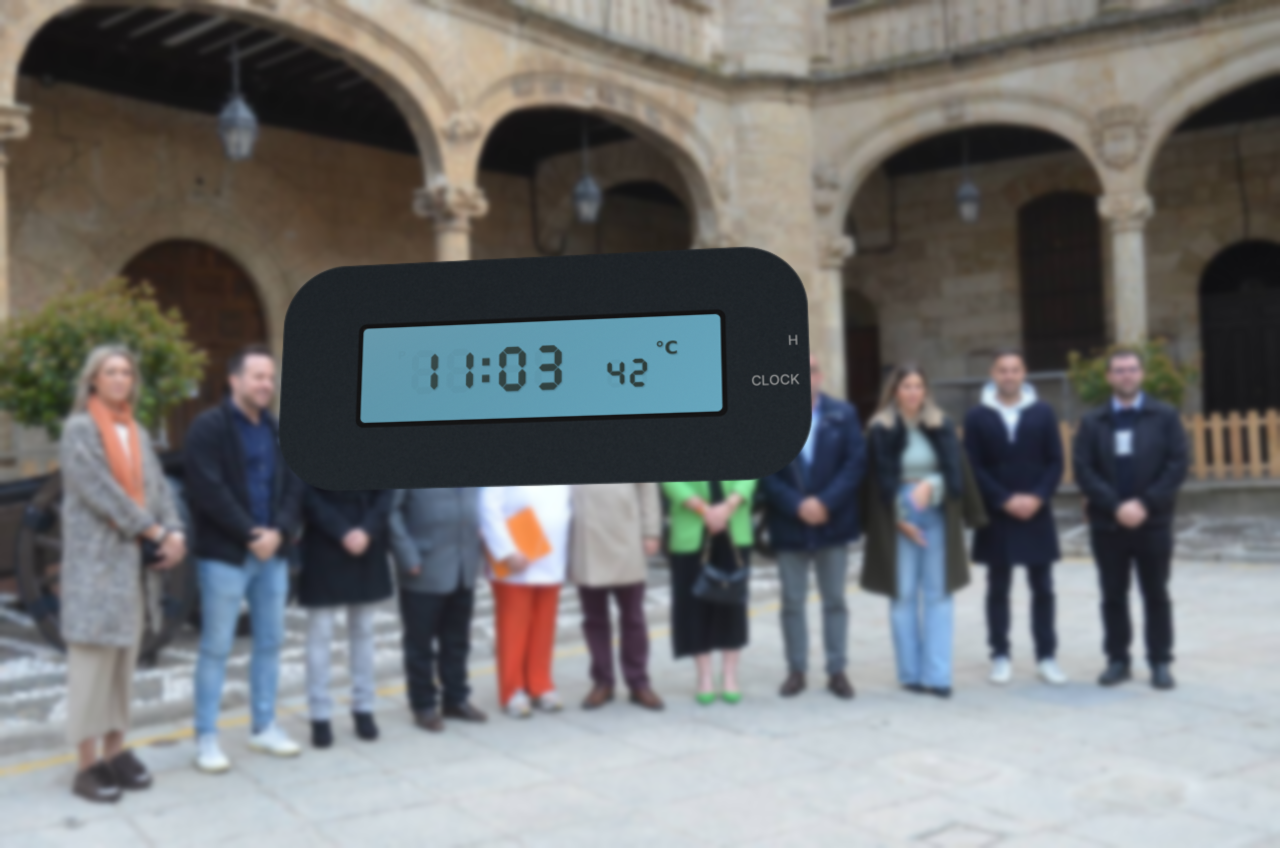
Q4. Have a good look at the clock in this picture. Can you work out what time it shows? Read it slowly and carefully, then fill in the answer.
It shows 11:03
